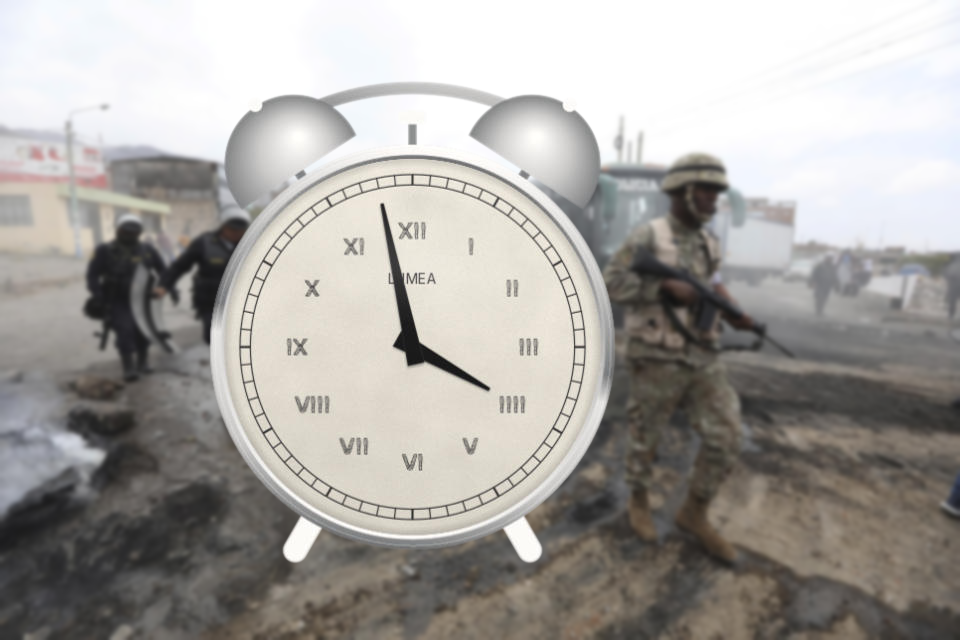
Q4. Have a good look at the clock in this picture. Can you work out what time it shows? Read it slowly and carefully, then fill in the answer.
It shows 3:58
